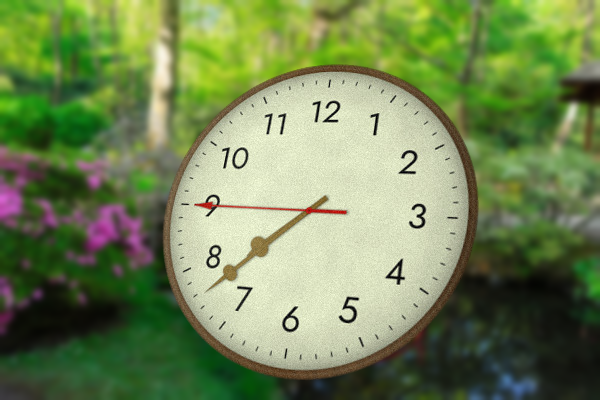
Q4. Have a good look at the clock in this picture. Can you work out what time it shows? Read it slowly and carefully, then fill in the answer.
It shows 7:37:45
